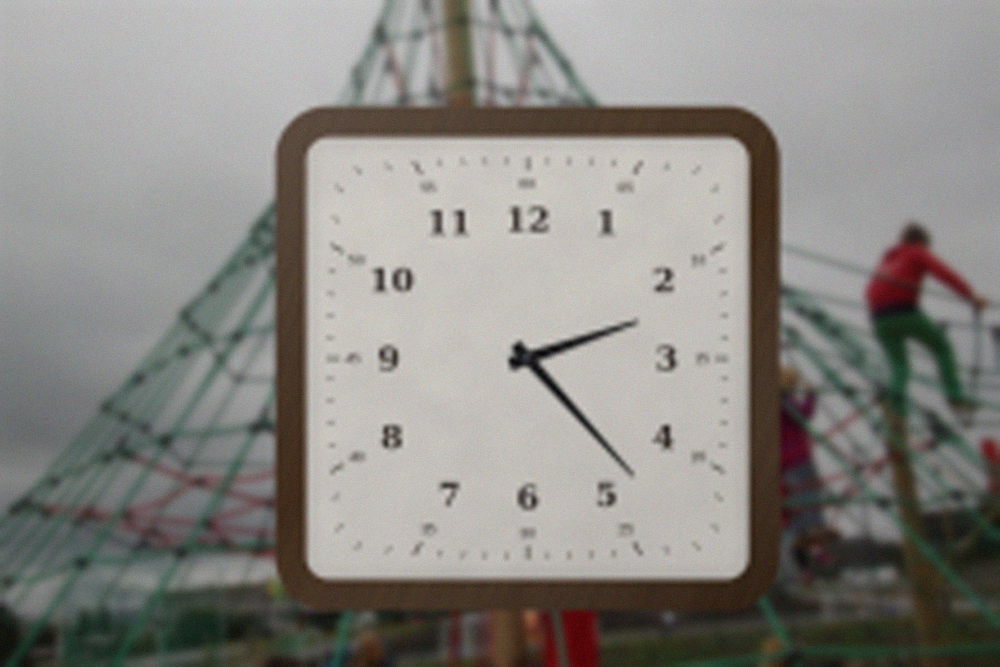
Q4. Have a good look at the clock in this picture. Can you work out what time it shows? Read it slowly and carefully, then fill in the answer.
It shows 2:23
